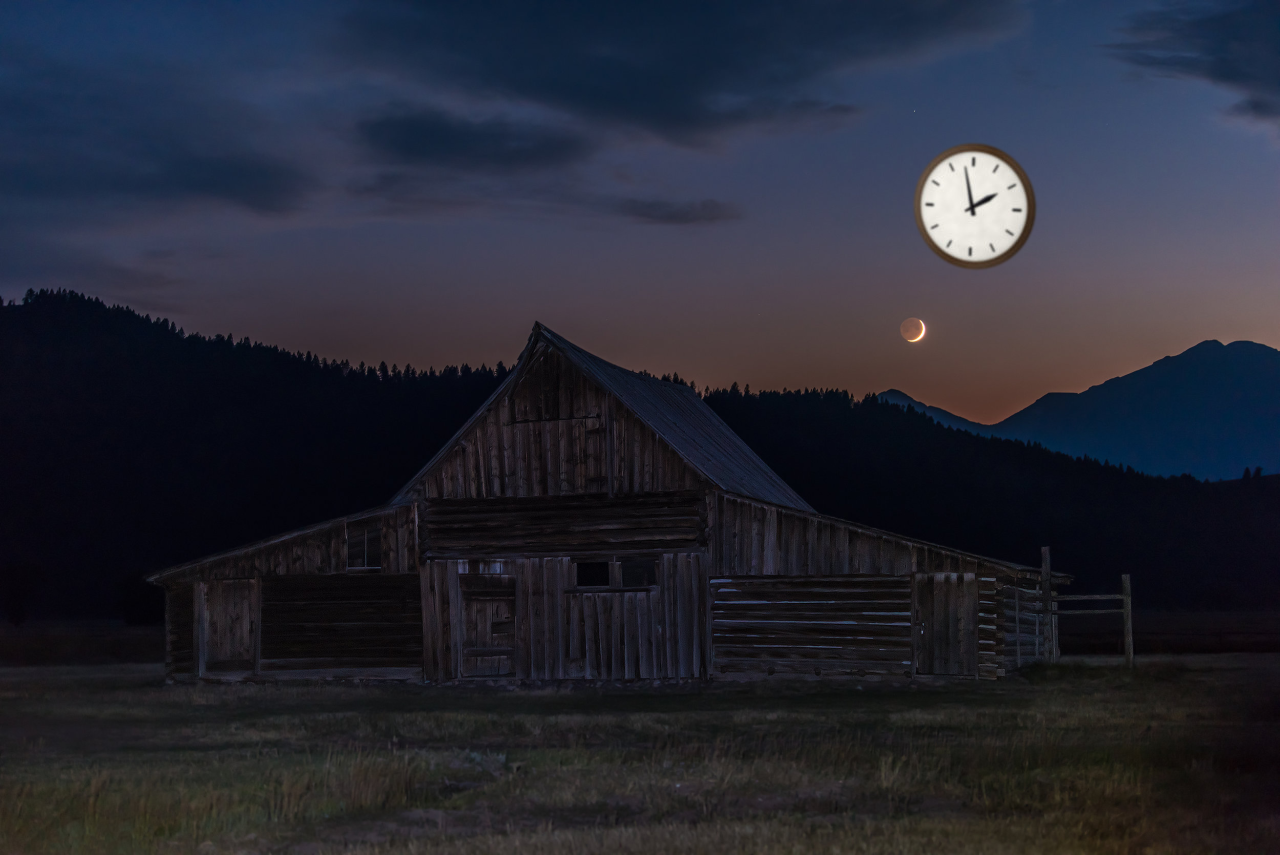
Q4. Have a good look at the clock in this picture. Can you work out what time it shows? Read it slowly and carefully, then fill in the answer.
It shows 1:58
